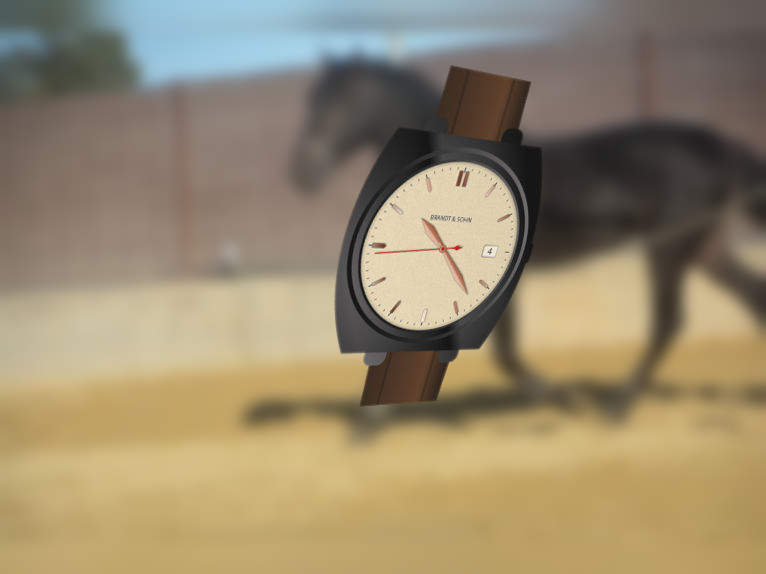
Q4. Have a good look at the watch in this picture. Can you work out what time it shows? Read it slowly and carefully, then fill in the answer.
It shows 10:22:44
